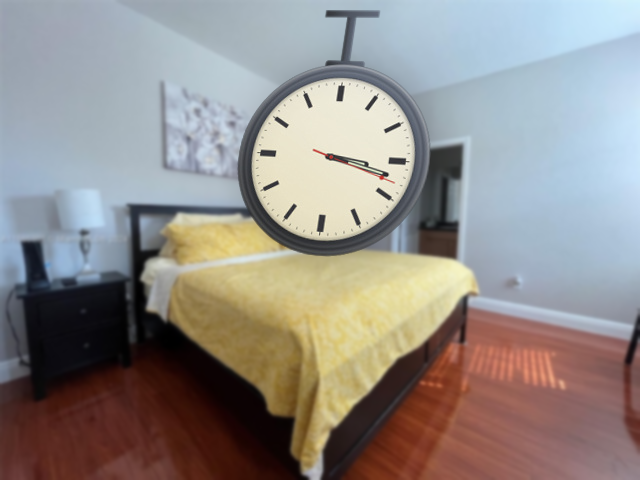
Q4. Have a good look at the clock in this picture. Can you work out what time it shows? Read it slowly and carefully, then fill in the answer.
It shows 3:17:18
